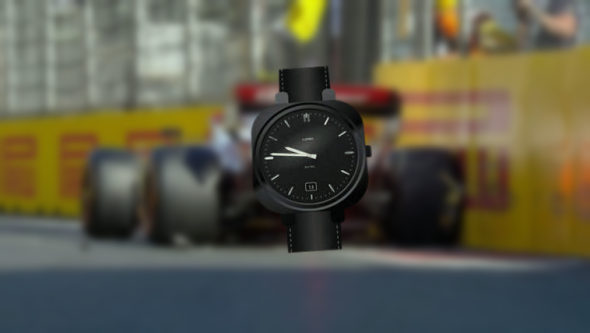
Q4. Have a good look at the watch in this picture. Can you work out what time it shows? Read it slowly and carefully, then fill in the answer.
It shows 9:46
